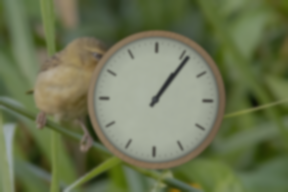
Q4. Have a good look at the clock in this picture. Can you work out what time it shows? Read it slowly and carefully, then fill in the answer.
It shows 1:06
